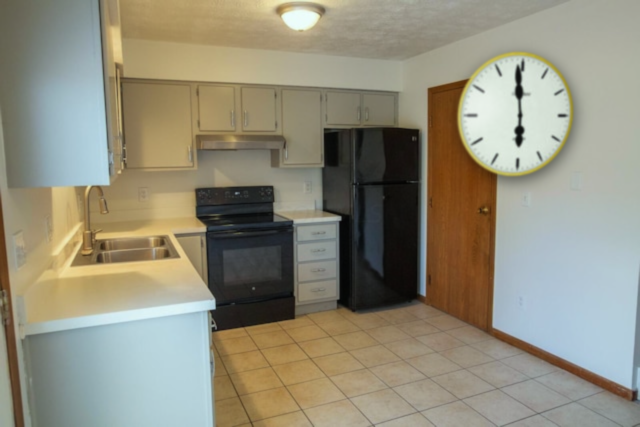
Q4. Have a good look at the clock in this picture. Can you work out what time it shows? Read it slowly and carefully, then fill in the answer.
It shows 5:59
